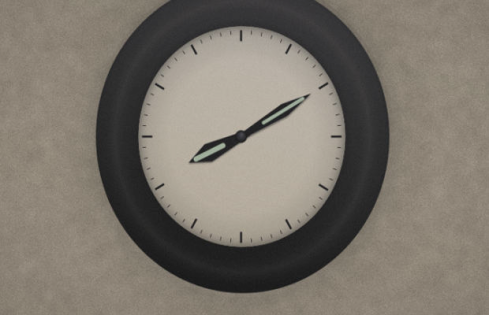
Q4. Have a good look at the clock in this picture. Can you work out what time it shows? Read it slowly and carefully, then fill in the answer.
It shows 8:10
